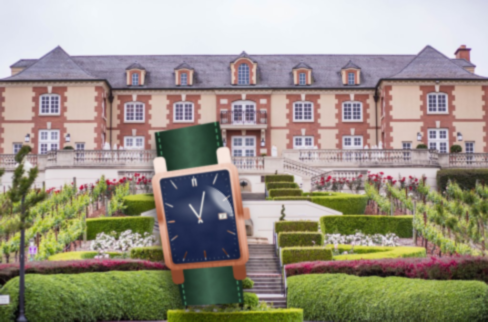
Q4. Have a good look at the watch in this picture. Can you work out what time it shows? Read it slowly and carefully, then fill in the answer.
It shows 11:03
